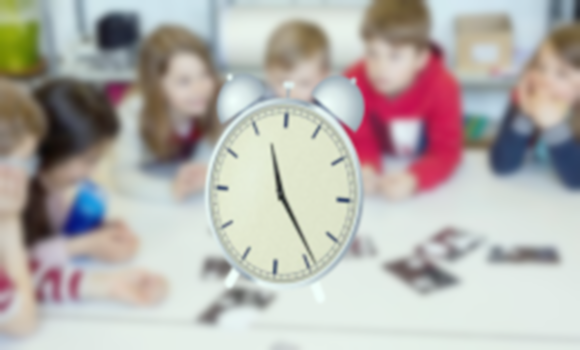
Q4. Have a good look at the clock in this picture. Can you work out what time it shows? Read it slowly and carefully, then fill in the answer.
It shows 11:24
